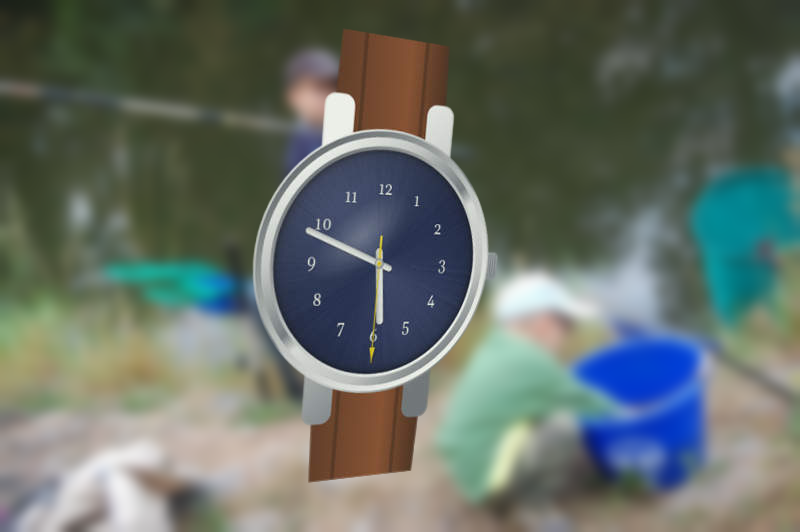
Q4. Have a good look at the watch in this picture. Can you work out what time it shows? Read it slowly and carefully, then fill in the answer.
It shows 5:48:30
